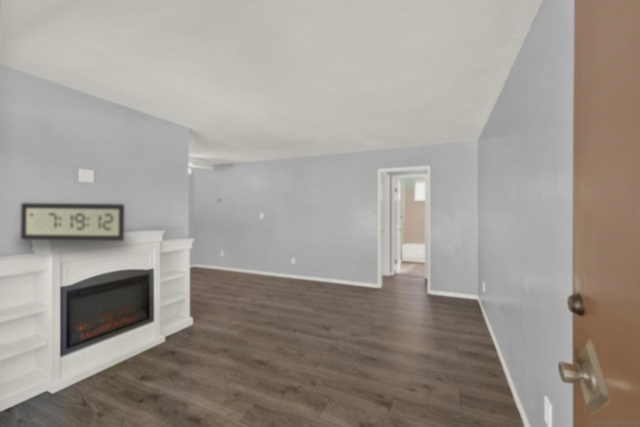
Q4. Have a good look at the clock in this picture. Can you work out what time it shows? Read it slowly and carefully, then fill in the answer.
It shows 7:19:12
